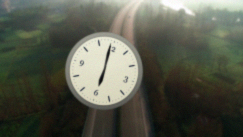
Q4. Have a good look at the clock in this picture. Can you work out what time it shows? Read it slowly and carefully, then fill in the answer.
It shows 5:59
